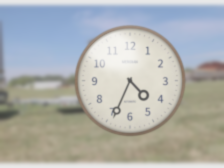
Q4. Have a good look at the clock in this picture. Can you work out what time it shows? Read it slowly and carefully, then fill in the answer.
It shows 4:34
